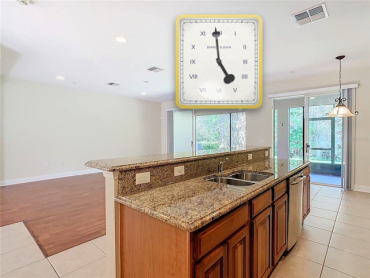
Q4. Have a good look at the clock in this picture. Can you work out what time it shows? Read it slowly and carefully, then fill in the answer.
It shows 4:59
